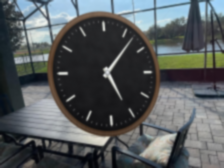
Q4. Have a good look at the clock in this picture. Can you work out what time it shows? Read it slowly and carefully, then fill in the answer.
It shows 5:07
